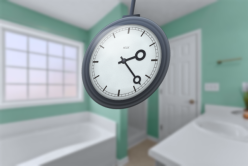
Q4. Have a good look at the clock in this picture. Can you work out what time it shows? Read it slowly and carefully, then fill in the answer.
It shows 2:23
